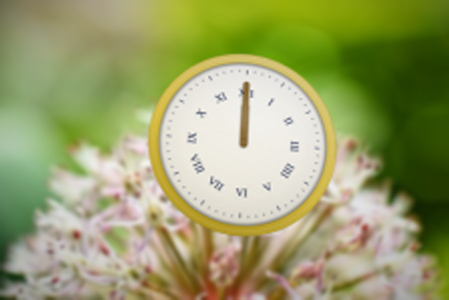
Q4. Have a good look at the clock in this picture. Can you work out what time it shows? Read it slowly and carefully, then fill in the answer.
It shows 12:00
